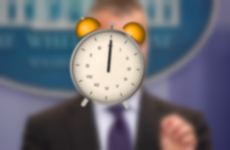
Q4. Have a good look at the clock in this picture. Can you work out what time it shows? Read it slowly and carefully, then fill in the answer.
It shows 12:00
